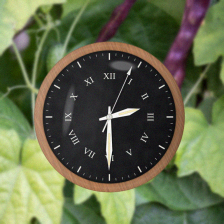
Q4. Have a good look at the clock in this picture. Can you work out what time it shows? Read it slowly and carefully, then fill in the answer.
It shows 2:30:04
